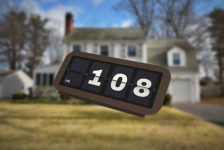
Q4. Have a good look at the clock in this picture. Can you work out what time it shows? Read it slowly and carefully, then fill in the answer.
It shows 1:08
